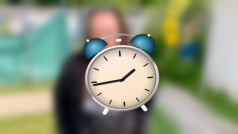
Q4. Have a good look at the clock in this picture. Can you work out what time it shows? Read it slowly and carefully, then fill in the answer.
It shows 1:44
